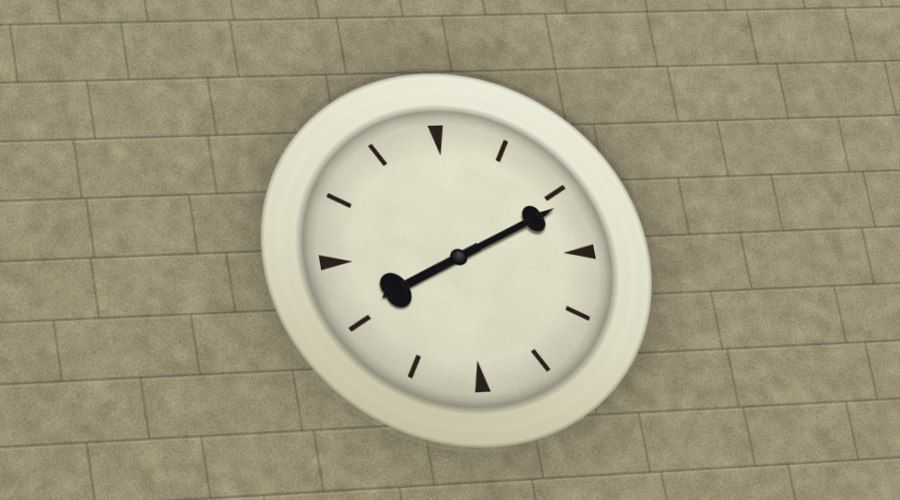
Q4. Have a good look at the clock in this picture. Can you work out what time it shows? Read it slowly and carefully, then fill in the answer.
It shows 8:11
